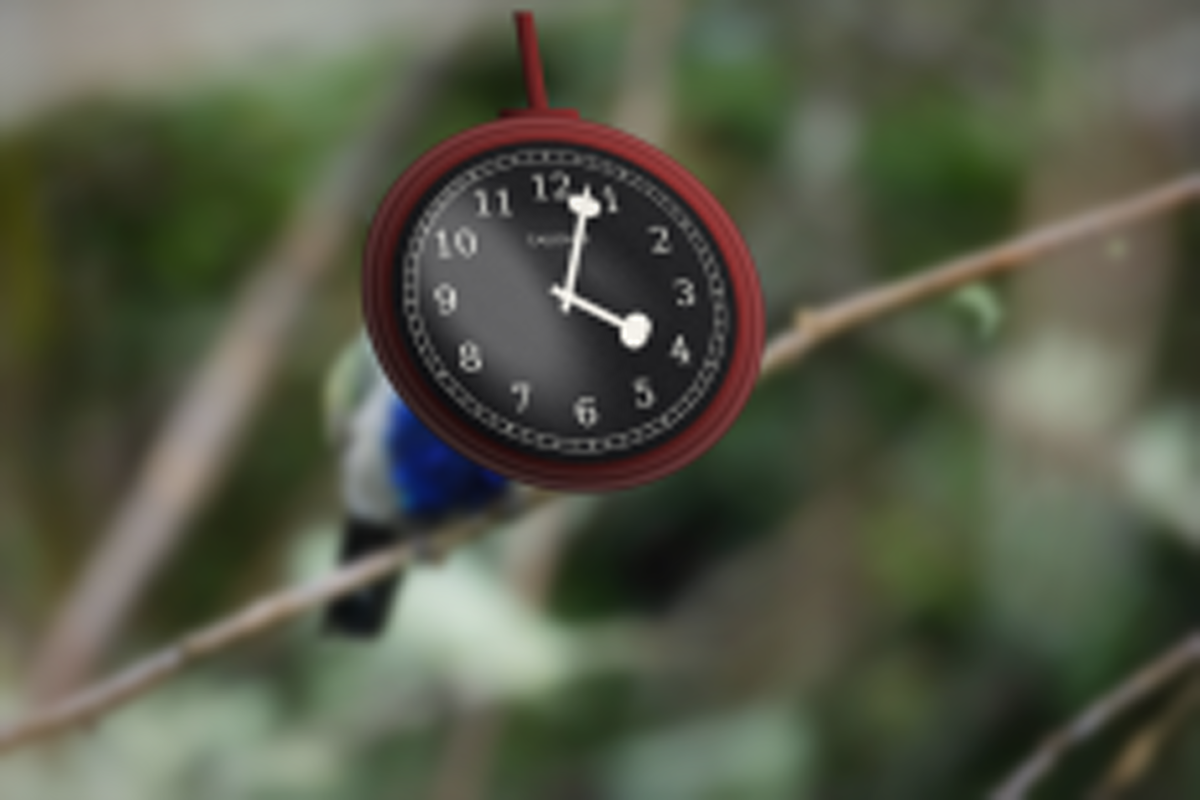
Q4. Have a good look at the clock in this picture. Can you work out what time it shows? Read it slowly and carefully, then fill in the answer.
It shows 4:03
